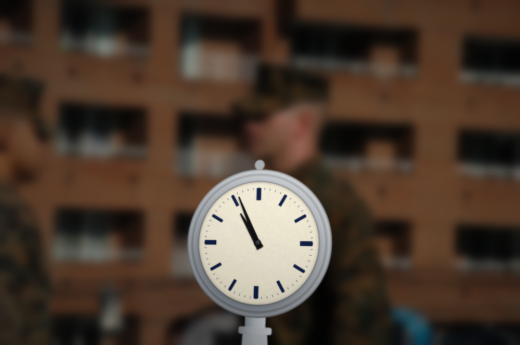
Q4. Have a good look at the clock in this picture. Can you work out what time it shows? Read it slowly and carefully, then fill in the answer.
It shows 10:56
